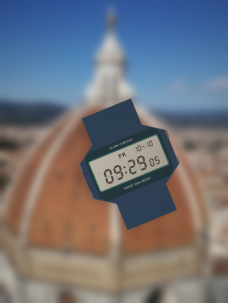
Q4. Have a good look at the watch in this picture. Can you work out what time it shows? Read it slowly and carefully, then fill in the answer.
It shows 9:29:05
